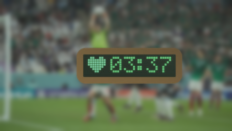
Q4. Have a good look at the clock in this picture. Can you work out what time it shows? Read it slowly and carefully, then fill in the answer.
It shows 3:37
